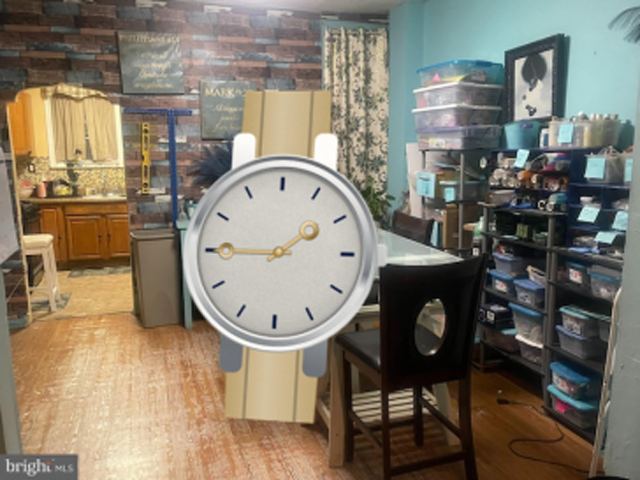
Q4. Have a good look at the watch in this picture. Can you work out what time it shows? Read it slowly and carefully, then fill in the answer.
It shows 1:45
